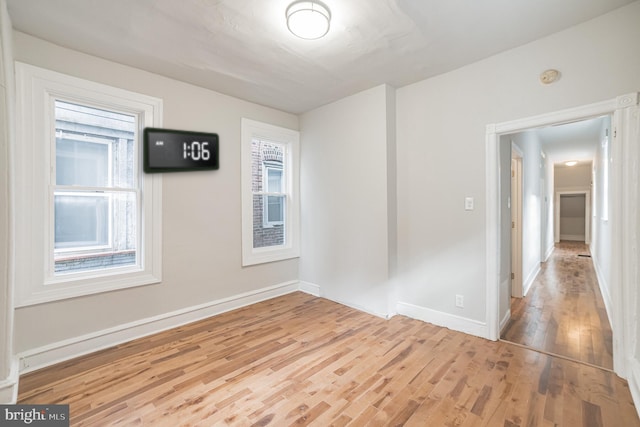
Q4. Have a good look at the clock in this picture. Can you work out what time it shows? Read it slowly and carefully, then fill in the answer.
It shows 1:06
